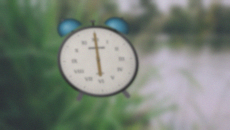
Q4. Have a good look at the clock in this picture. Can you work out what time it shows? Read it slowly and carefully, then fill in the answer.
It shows 6:00
